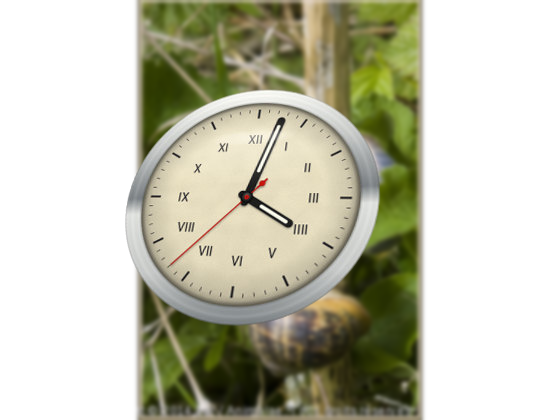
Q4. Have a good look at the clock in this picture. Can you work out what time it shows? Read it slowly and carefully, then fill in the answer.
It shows 4:02:37
